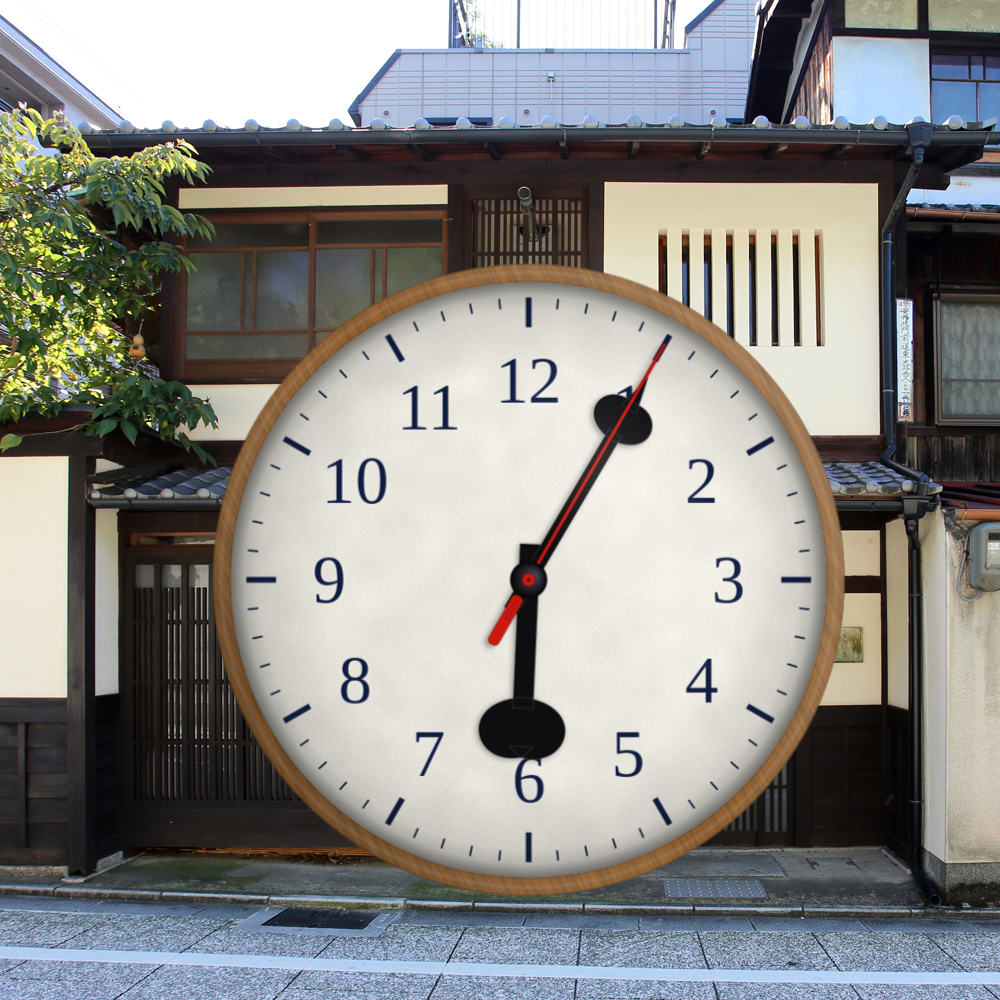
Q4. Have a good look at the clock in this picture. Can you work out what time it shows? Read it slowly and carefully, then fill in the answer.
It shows 6:05:05
